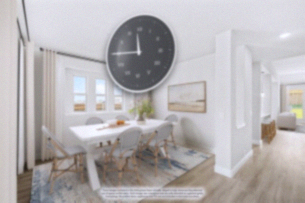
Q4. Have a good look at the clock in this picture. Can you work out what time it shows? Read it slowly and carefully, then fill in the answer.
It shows 11:45
